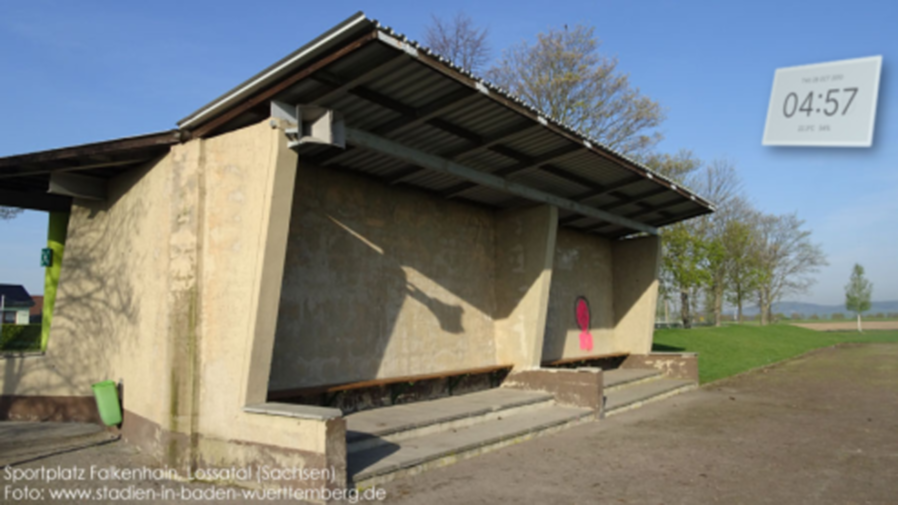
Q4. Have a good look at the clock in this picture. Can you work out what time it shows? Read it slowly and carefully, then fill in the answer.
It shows 4:57
